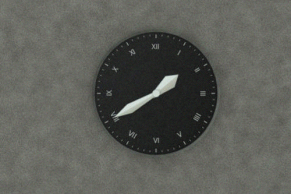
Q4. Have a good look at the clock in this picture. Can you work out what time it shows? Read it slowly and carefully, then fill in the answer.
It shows 1:40
